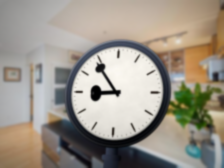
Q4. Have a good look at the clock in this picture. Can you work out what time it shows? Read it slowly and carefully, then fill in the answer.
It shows 8:54
